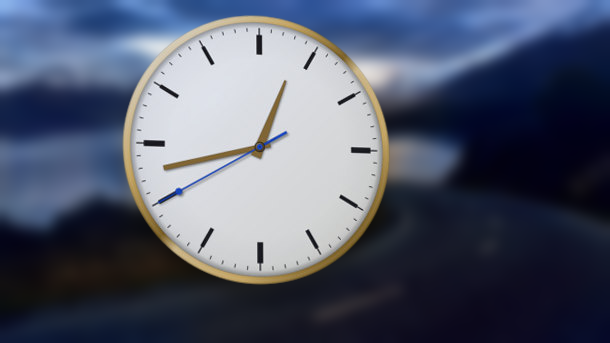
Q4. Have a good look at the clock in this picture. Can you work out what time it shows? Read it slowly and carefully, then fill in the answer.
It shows 12:42:40
